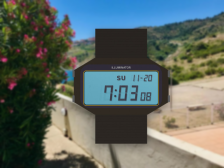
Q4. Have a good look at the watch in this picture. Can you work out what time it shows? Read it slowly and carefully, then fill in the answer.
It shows 7:03:08
